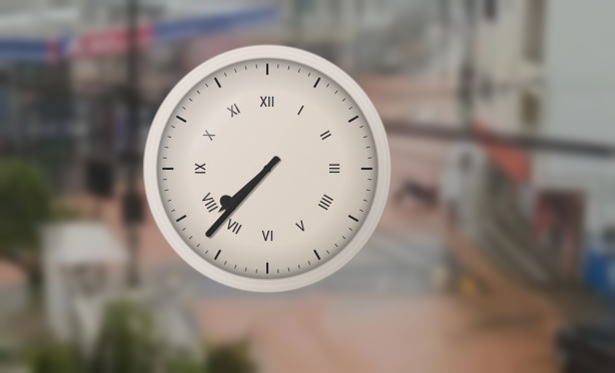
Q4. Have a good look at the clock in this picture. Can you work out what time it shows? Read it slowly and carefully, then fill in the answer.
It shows 7:37
